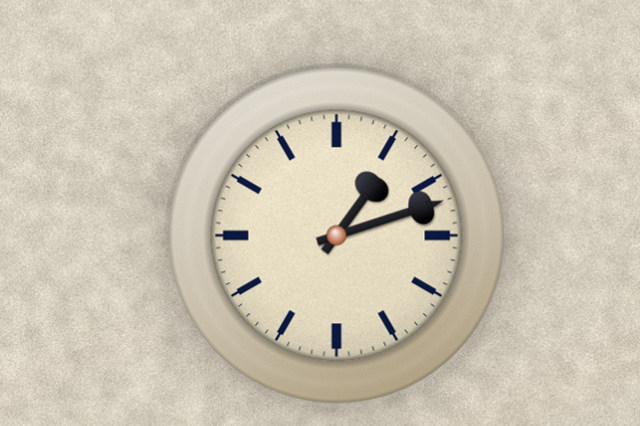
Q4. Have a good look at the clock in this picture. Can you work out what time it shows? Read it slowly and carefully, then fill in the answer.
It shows 1:12
